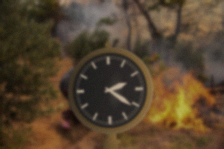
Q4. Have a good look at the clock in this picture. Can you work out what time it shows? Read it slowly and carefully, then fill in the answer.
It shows 2:21
